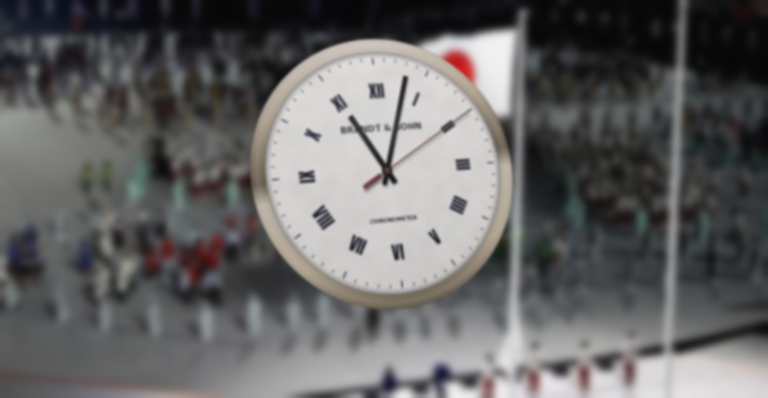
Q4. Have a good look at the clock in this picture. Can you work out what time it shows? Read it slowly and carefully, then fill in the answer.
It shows 11:03:10
